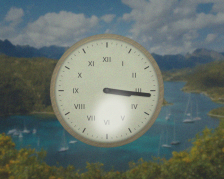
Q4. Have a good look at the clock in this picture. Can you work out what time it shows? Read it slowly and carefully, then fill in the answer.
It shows 3:16
